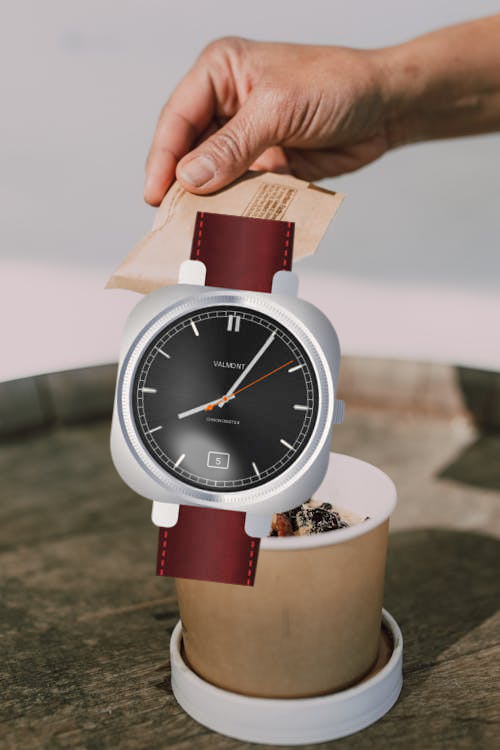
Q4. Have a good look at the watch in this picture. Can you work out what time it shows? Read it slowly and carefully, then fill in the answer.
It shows 8:05:09
